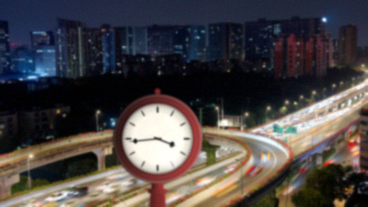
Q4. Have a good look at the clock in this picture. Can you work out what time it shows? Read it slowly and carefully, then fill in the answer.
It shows 3:44
